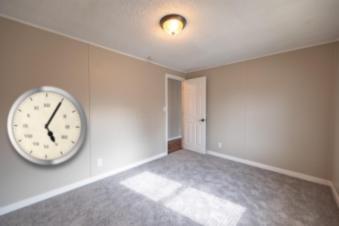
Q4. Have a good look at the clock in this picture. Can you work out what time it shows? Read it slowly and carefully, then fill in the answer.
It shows 5:05
